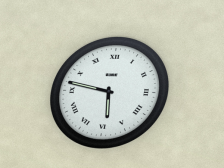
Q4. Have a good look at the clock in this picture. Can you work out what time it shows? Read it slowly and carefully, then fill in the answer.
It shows 5:47
